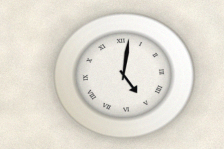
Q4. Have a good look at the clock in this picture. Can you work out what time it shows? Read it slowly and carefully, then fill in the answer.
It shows 5:02
